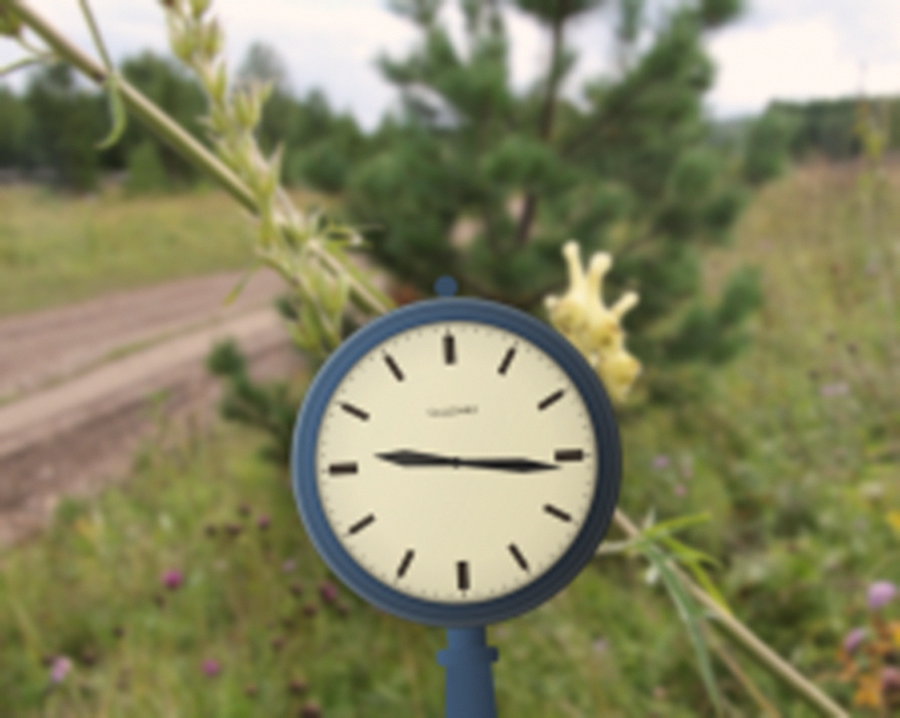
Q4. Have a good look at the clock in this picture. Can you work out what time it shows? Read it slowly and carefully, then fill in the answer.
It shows 9:16
